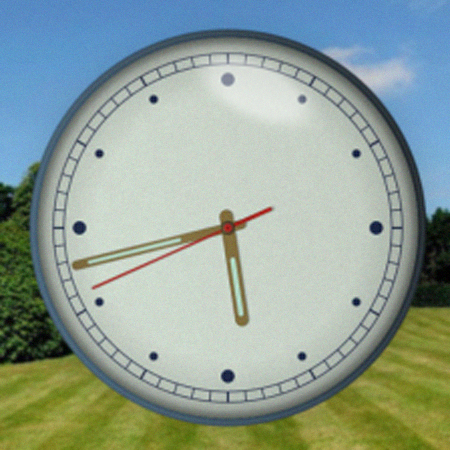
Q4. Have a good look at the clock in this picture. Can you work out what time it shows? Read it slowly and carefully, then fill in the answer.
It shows 5:42:41
